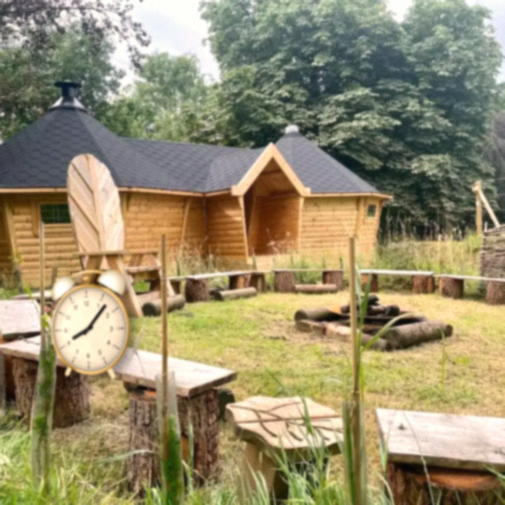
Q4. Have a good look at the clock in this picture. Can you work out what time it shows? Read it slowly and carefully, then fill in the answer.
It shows 8:07
